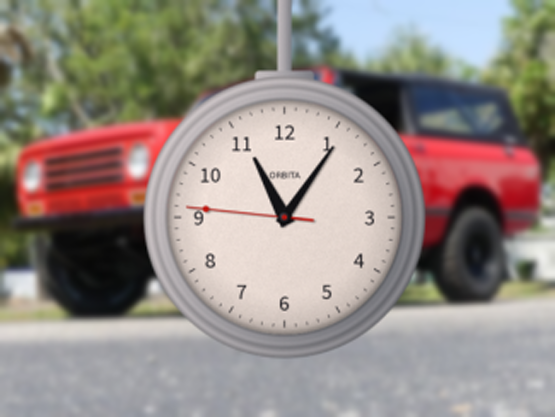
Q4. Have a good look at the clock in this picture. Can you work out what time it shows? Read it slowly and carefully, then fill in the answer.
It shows 11:05:46
